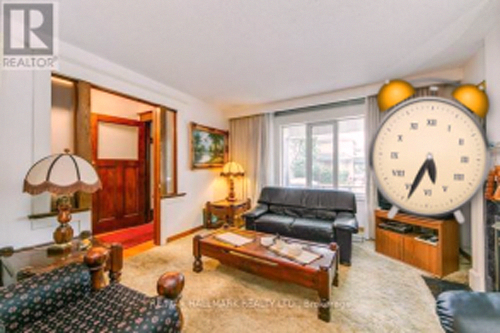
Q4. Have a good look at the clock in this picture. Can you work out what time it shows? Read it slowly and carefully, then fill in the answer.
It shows 5:34
